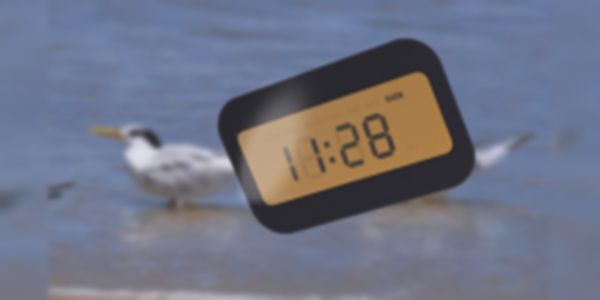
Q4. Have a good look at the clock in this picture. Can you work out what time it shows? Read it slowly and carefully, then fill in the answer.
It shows 11:28
